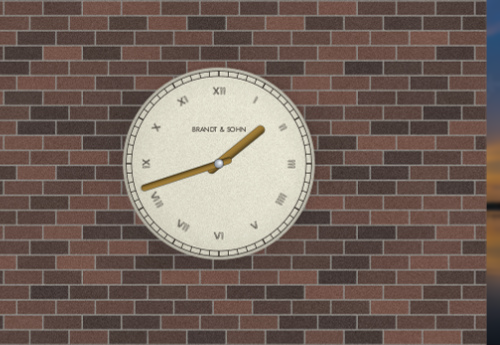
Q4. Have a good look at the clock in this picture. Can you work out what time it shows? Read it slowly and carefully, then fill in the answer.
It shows 1:42
